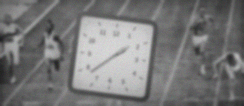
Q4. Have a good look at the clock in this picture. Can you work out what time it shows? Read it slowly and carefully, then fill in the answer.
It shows 1:38
